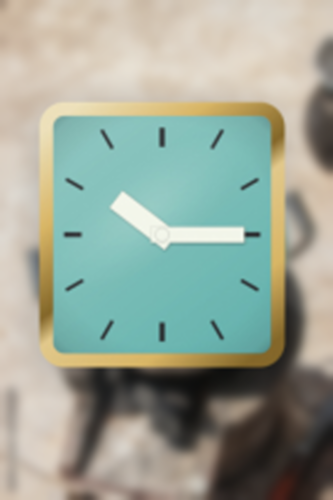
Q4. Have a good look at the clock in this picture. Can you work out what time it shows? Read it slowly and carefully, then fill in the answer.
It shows 10:15
